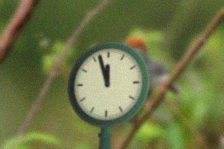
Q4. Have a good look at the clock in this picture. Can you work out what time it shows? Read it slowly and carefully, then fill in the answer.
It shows 11:57
